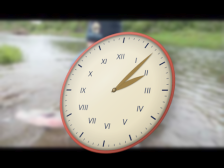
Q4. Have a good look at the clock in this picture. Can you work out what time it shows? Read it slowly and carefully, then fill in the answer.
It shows 2:07
